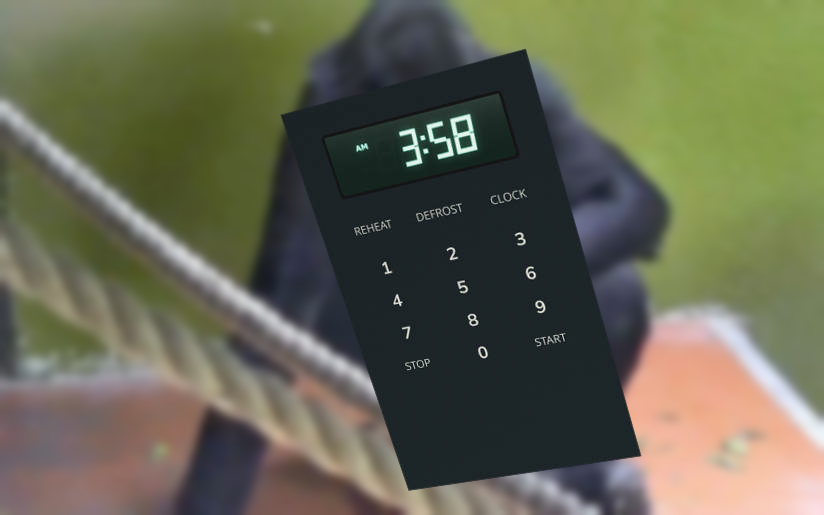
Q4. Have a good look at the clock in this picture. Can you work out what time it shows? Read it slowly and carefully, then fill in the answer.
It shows 3:58
